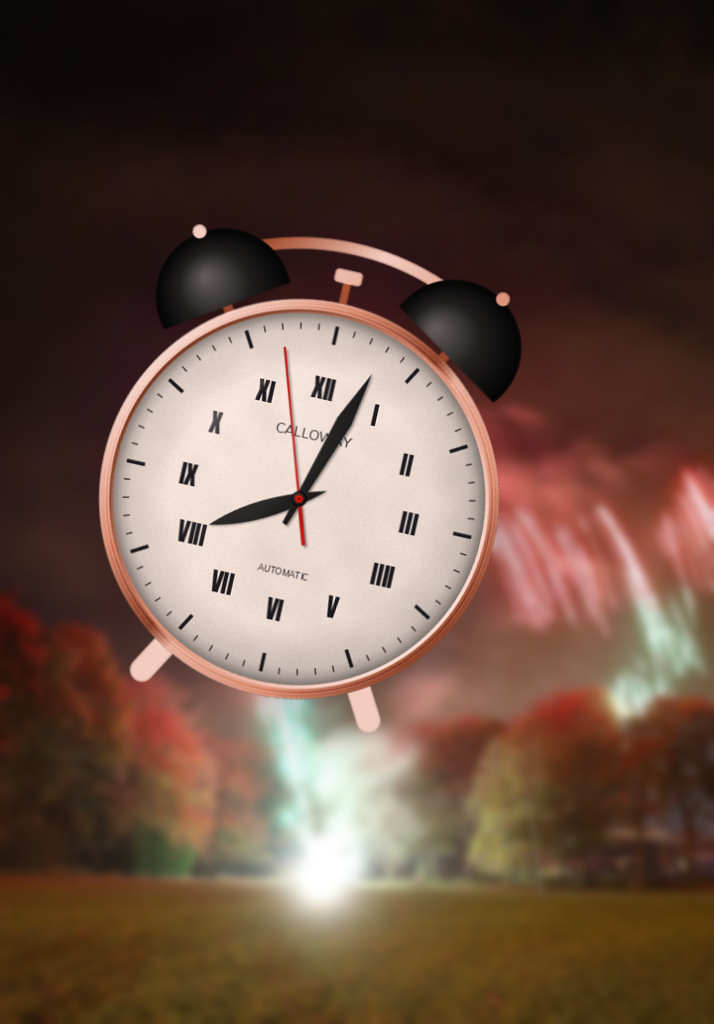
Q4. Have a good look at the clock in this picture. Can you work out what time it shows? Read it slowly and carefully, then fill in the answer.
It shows 8:02:57
